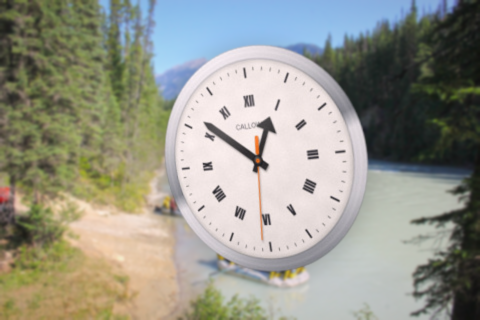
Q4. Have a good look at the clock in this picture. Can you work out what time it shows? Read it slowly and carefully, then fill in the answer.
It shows 12:51:31
